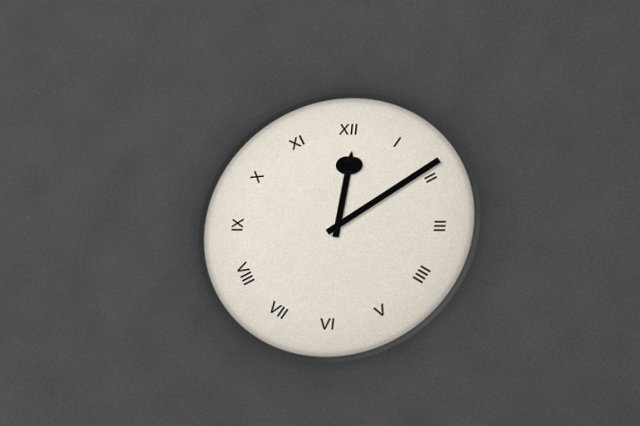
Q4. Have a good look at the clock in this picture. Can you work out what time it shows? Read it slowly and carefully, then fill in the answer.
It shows 12:09
